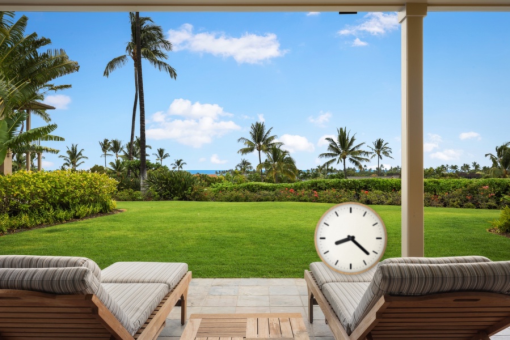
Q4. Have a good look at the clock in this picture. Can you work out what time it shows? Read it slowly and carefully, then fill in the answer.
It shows 8:22
